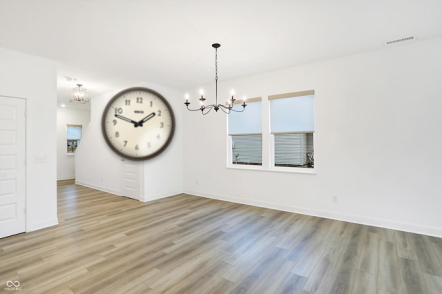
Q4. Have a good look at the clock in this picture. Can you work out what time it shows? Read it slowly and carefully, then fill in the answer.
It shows 1:48
